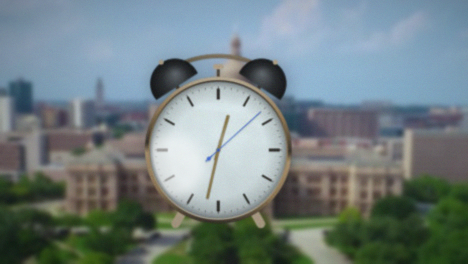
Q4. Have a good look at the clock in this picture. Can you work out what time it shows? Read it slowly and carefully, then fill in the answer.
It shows 12:32:08
